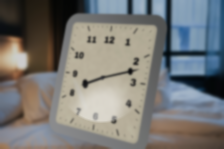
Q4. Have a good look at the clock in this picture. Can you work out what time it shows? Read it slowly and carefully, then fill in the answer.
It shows 8:12
